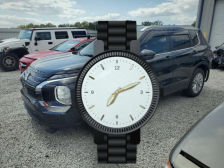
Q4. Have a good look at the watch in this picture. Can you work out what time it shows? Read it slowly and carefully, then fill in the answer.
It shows 7:11
